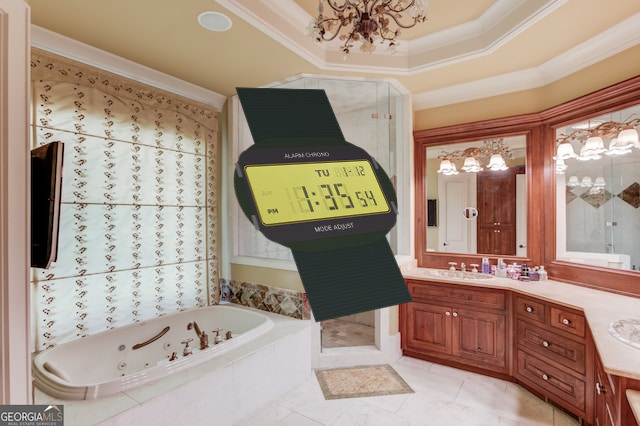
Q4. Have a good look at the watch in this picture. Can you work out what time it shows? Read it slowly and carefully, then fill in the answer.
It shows 1:35:54
